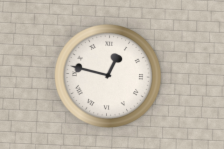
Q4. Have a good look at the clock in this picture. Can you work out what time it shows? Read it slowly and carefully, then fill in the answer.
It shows 12:47
